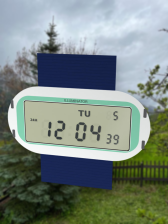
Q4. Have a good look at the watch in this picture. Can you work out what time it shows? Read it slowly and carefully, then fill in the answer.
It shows 12:04:39
